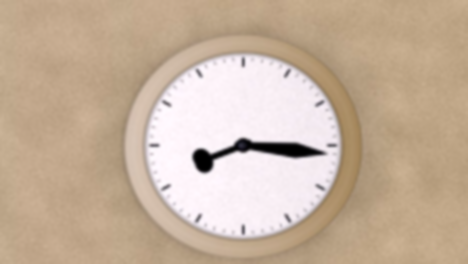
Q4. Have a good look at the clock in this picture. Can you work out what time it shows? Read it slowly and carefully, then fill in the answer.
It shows 8:16
